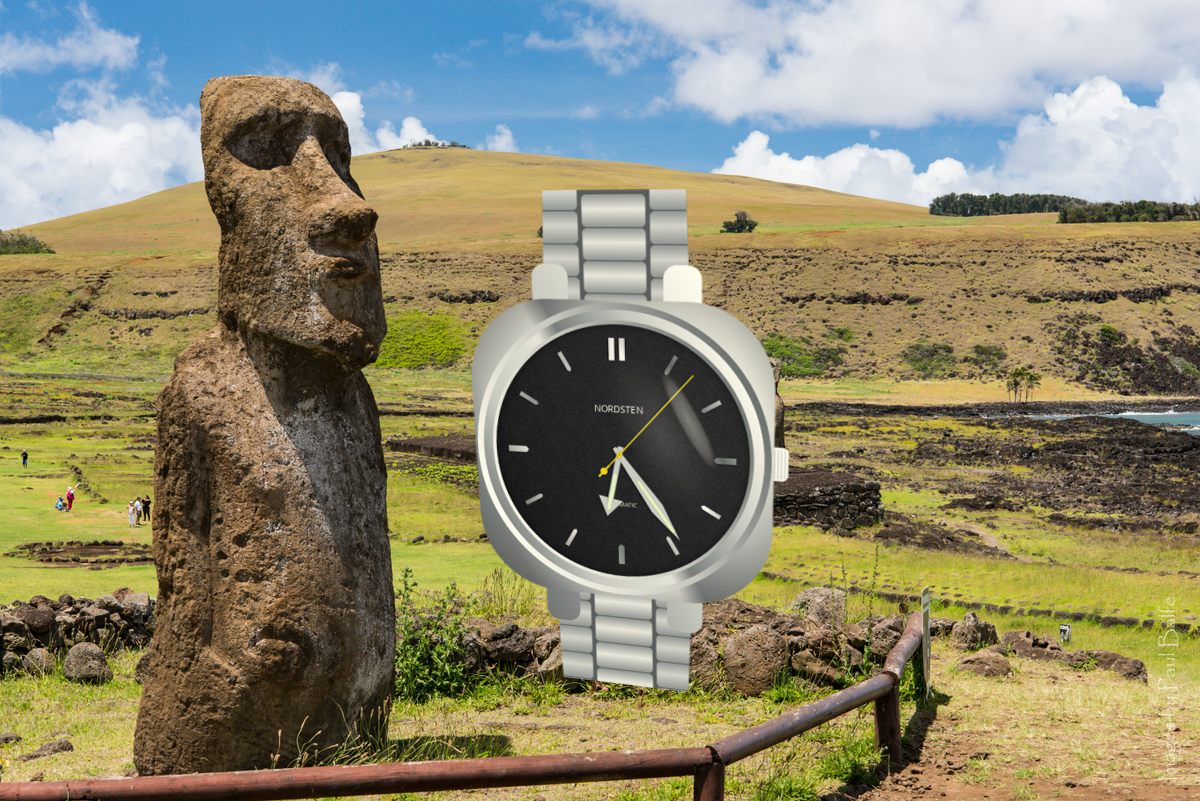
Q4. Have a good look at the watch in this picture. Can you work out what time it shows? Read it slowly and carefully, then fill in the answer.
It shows 6:24:07
